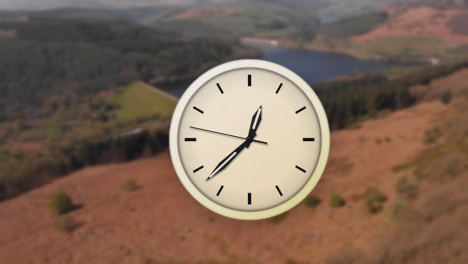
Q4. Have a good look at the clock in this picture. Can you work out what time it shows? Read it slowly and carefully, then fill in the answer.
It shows 12:37:47
